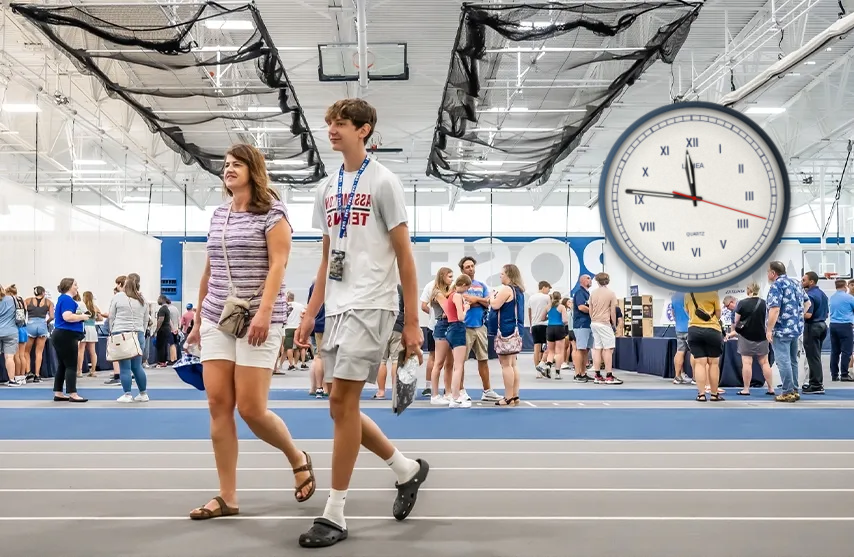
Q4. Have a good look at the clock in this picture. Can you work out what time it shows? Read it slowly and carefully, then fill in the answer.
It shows 11:46:18
